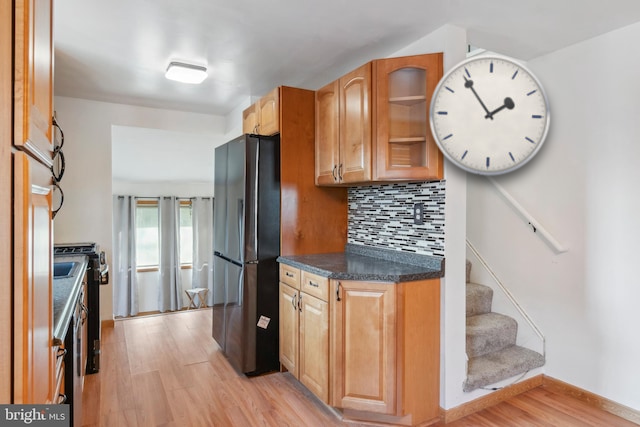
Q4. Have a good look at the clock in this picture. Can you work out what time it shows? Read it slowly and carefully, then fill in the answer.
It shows 1:54
